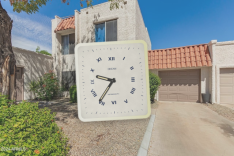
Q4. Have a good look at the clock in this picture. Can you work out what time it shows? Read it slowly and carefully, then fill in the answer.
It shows 9:36
